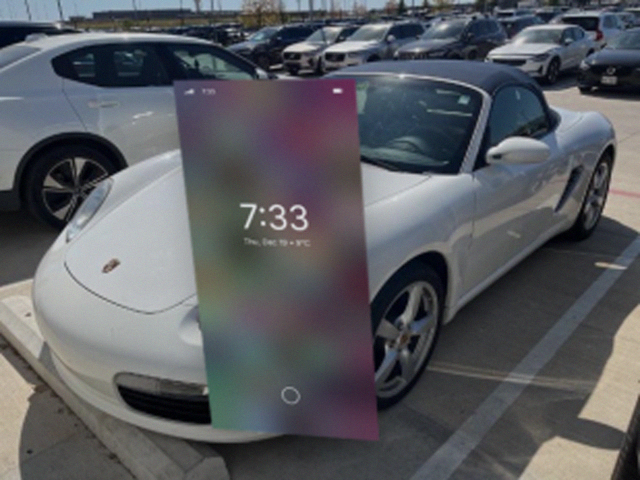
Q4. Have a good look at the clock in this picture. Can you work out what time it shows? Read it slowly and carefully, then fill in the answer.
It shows 7:33
